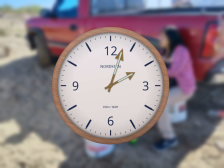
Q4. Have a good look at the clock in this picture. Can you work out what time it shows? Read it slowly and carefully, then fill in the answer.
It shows 2:03
